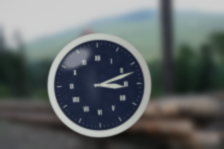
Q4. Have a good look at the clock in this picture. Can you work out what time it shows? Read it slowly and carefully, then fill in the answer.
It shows 3:12
